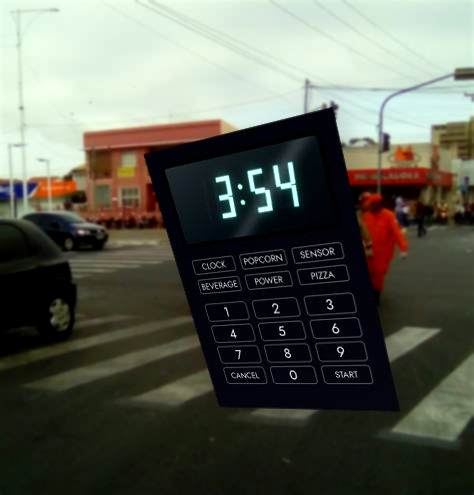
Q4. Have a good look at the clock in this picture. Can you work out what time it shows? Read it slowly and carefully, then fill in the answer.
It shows 3:54
